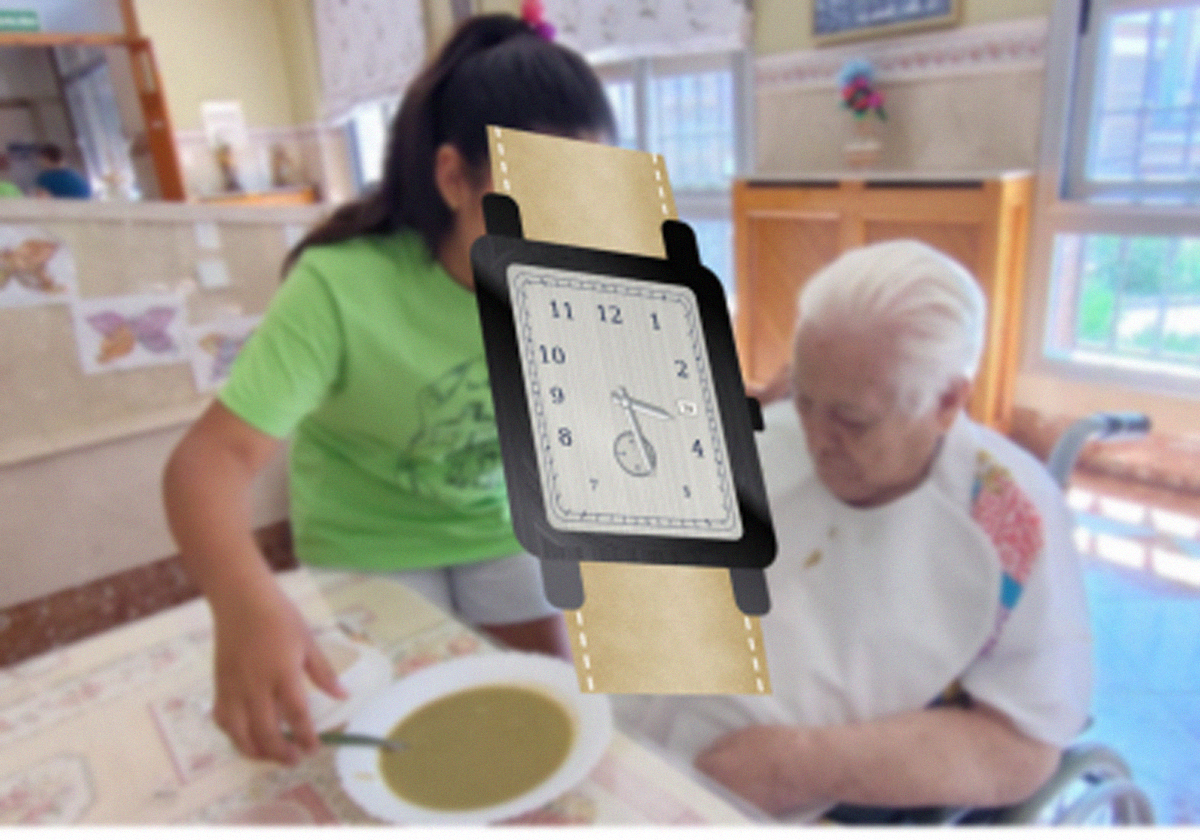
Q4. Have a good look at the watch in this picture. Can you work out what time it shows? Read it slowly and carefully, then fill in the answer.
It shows 3:28
